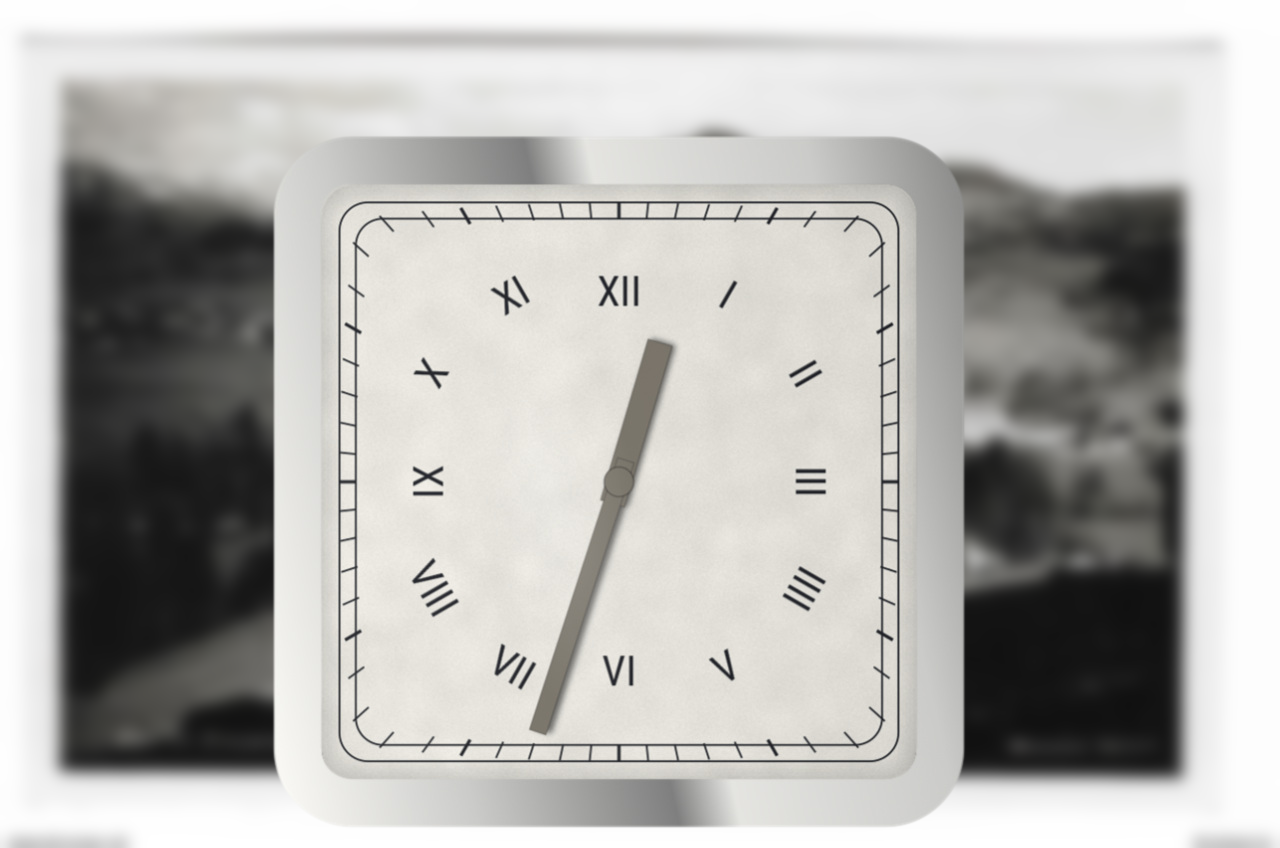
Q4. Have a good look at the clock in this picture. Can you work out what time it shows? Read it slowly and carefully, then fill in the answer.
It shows 12:33
